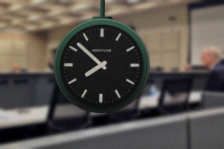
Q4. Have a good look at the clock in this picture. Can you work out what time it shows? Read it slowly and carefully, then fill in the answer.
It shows 7:52
